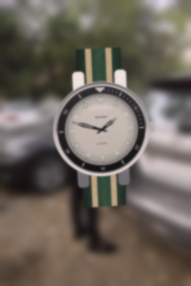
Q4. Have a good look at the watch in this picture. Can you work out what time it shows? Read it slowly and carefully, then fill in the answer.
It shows 1:48
